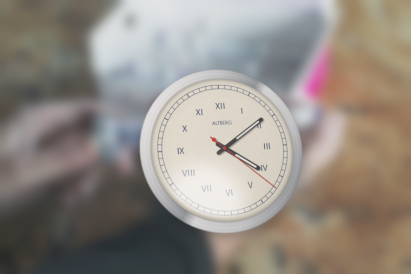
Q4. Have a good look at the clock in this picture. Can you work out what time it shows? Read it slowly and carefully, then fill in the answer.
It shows 4:09:22
